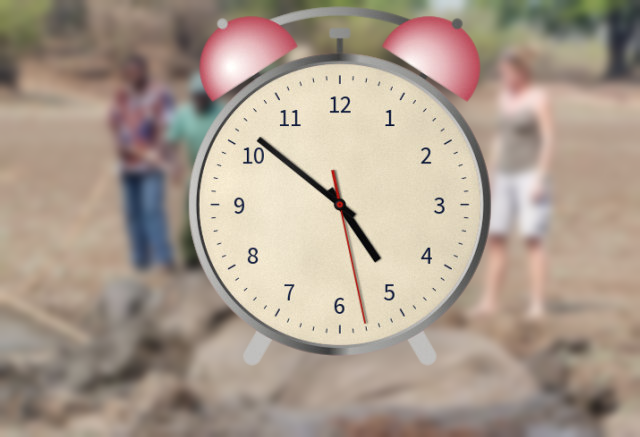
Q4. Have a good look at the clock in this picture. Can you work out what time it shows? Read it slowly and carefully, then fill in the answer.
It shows 4:51:28
